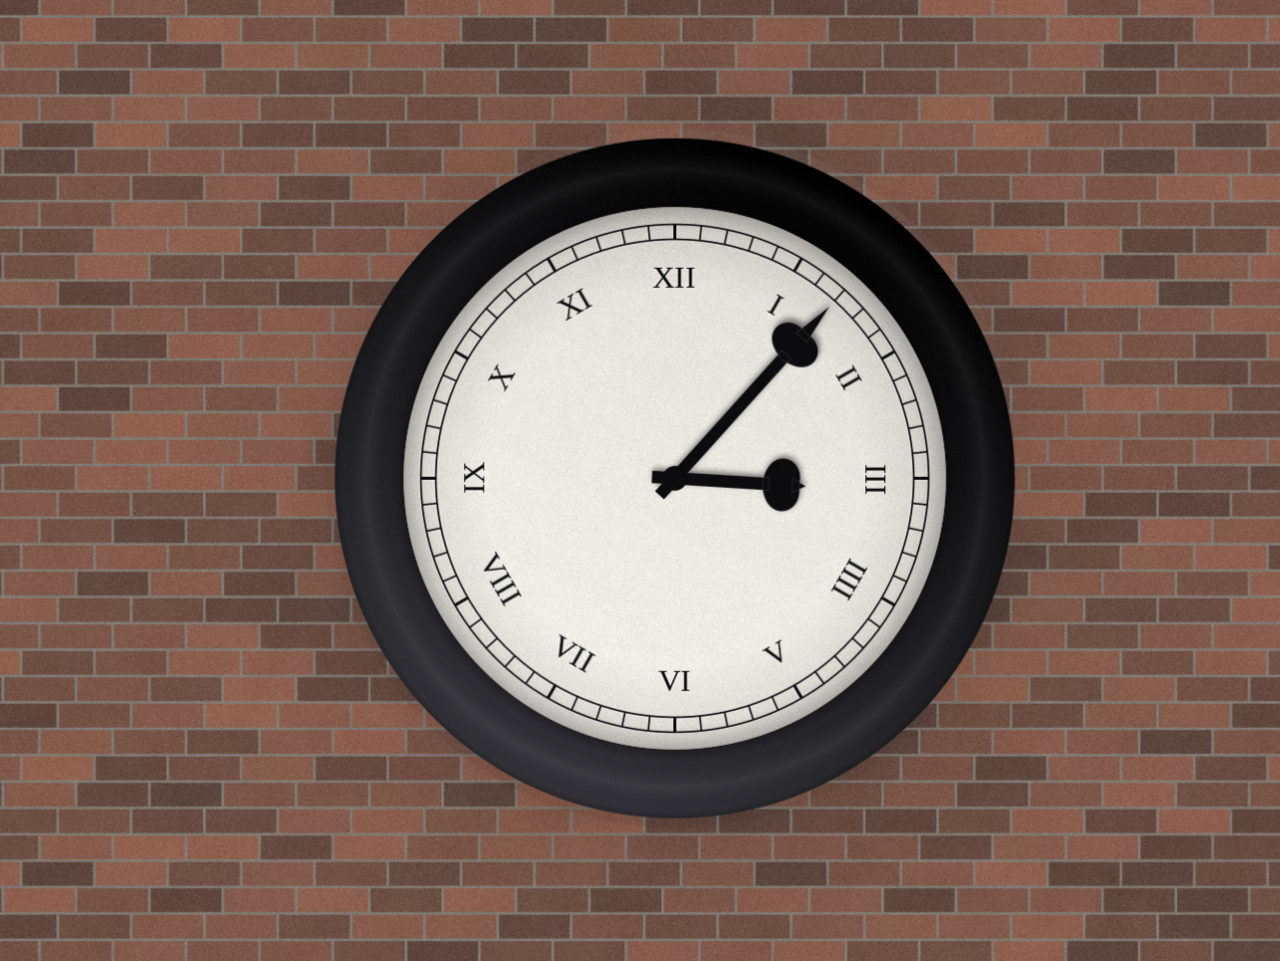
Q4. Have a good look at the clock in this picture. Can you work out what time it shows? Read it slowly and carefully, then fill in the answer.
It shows 3:07
